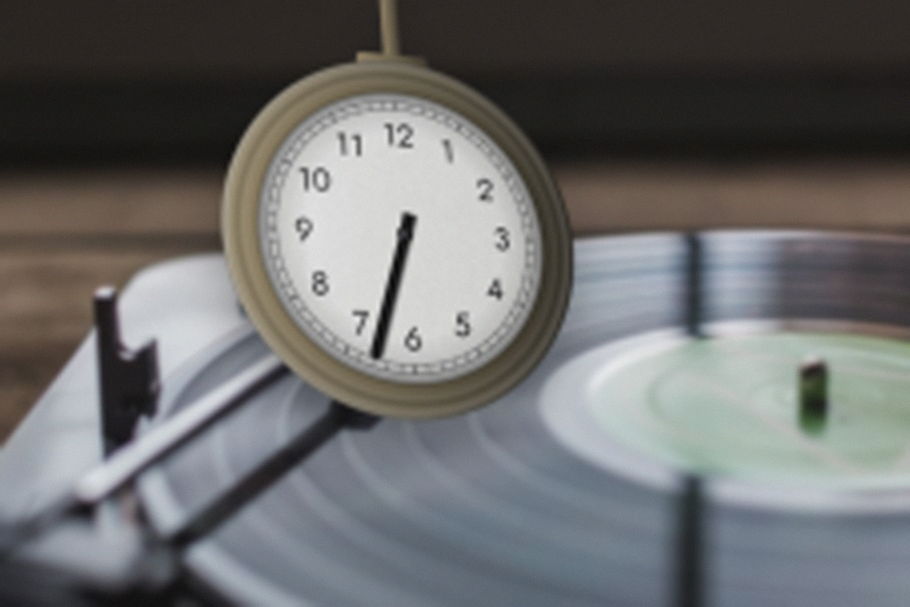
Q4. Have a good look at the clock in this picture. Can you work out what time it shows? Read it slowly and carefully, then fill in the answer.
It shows 6:33
